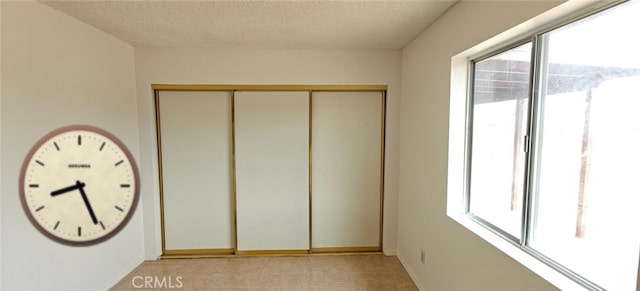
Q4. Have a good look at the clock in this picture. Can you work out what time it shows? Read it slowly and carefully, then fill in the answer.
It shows 8:26
